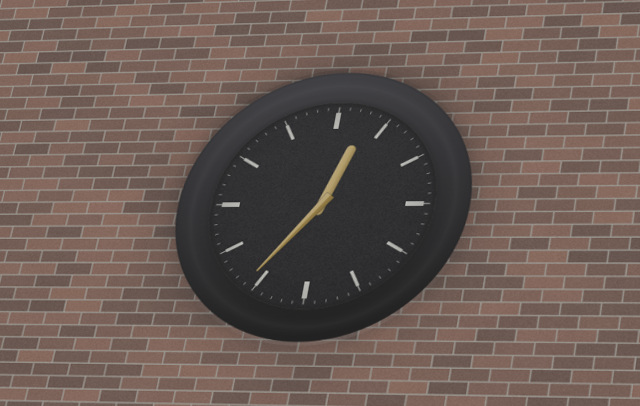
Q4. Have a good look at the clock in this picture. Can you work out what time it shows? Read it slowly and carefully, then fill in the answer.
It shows 12:36
